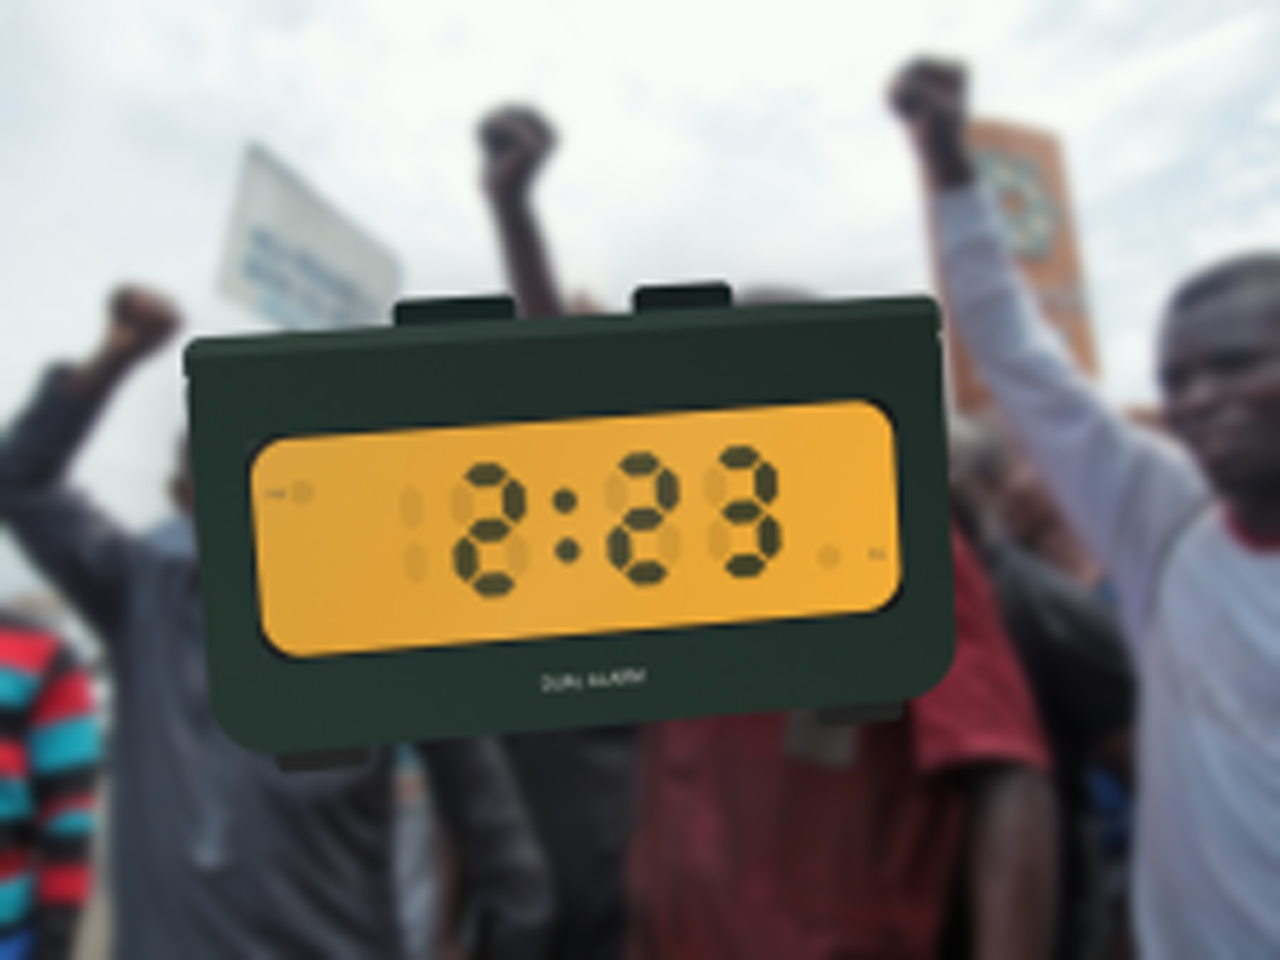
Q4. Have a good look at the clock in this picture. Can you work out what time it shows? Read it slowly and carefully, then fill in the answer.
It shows 2:23
